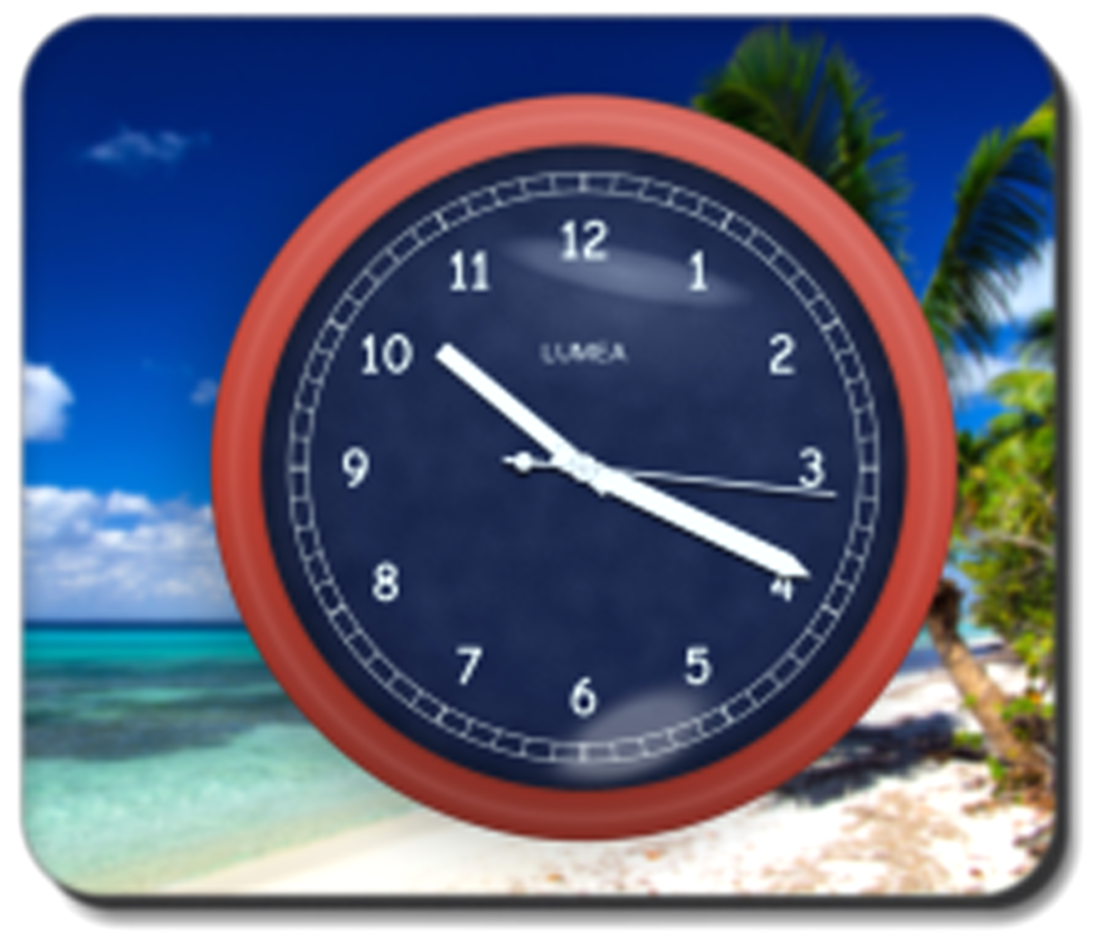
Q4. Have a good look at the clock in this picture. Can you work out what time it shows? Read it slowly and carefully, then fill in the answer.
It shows 10:19:16
